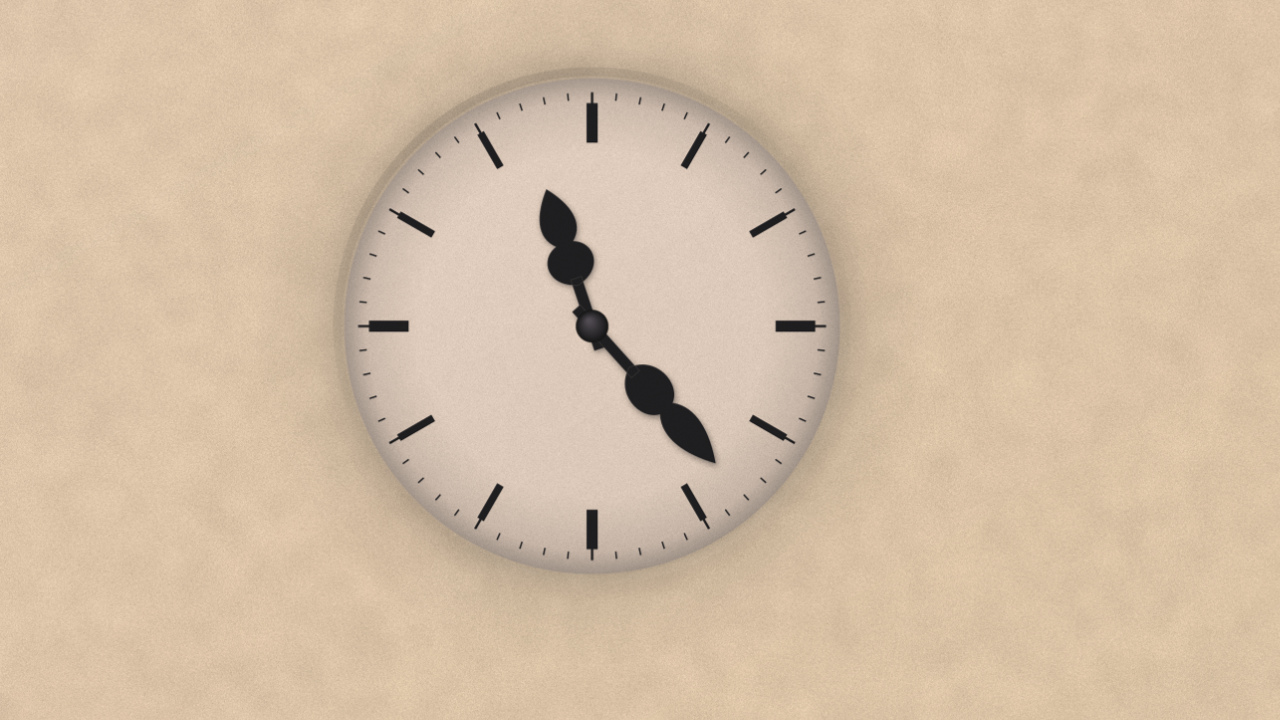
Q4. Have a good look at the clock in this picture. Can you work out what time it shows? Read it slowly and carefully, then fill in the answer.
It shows 11:23
